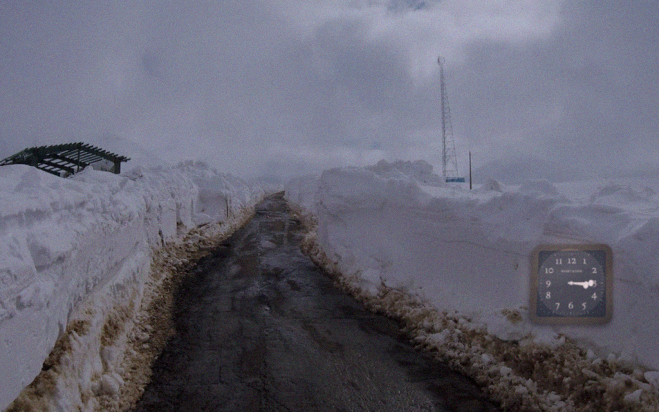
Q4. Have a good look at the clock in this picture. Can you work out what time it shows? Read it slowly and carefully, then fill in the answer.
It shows 3:15
